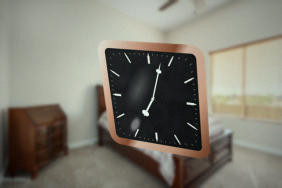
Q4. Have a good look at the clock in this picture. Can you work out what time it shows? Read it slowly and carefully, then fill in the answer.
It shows 7:03
